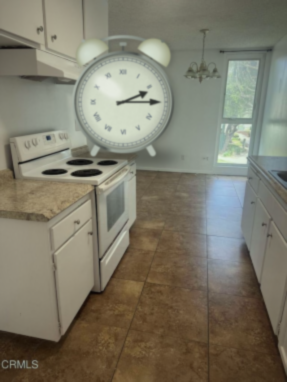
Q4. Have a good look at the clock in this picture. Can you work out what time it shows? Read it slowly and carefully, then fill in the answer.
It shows 2:15
